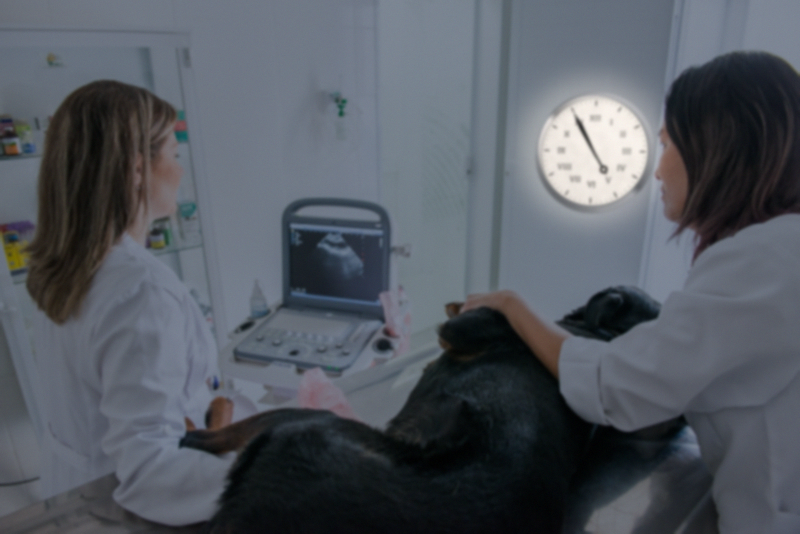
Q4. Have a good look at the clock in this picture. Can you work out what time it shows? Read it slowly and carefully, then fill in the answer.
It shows 4:55
